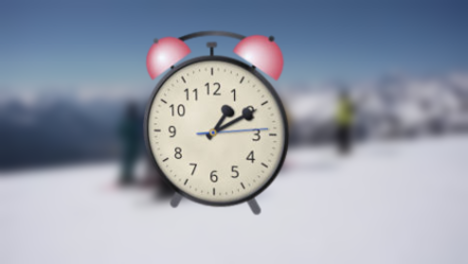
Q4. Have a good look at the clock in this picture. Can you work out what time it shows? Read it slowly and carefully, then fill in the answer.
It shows 1:10:14
